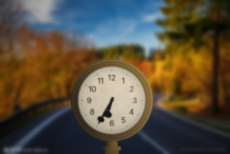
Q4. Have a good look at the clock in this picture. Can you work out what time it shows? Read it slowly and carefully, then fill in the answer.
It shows 6:35
